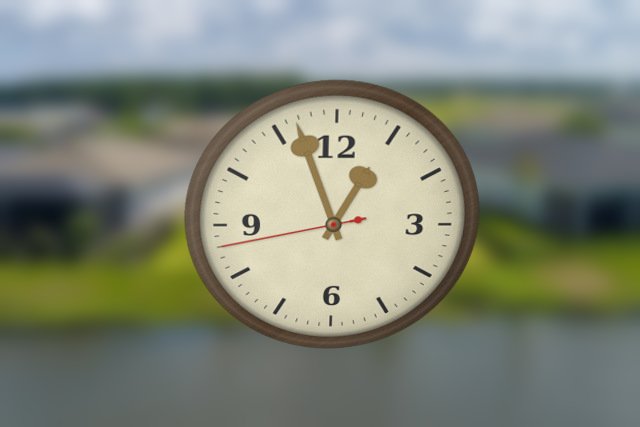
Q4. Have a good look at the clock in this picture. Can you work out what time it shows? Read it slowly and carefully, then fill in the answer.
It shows 12:56:43
